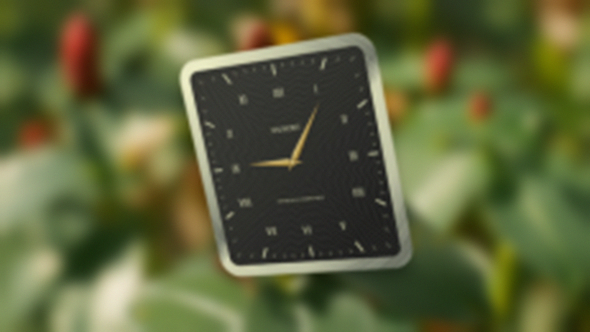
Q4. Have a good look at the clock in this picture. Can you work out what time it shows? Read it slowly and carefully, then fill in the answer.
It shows 9:06
